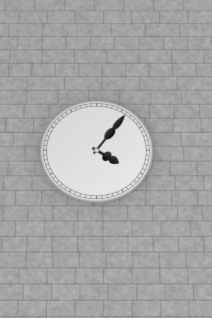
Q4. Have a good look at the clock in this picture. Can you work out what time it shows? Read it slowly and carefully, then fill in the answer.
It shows 4:06
